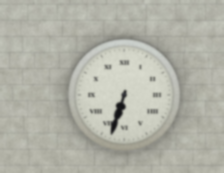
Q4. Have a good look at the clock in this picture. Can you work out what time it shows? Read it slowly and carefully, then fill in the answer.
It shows 6:33
